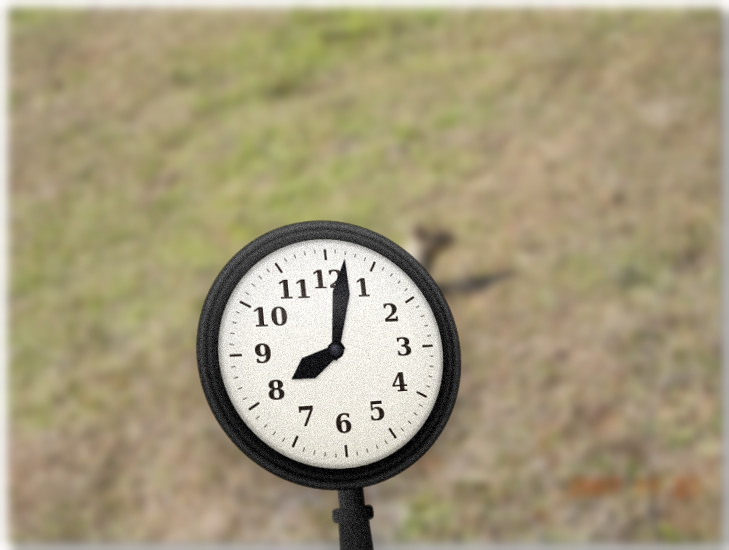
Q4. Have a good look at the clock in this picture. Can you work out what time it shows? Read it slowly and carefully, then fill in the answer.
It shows 8:02
